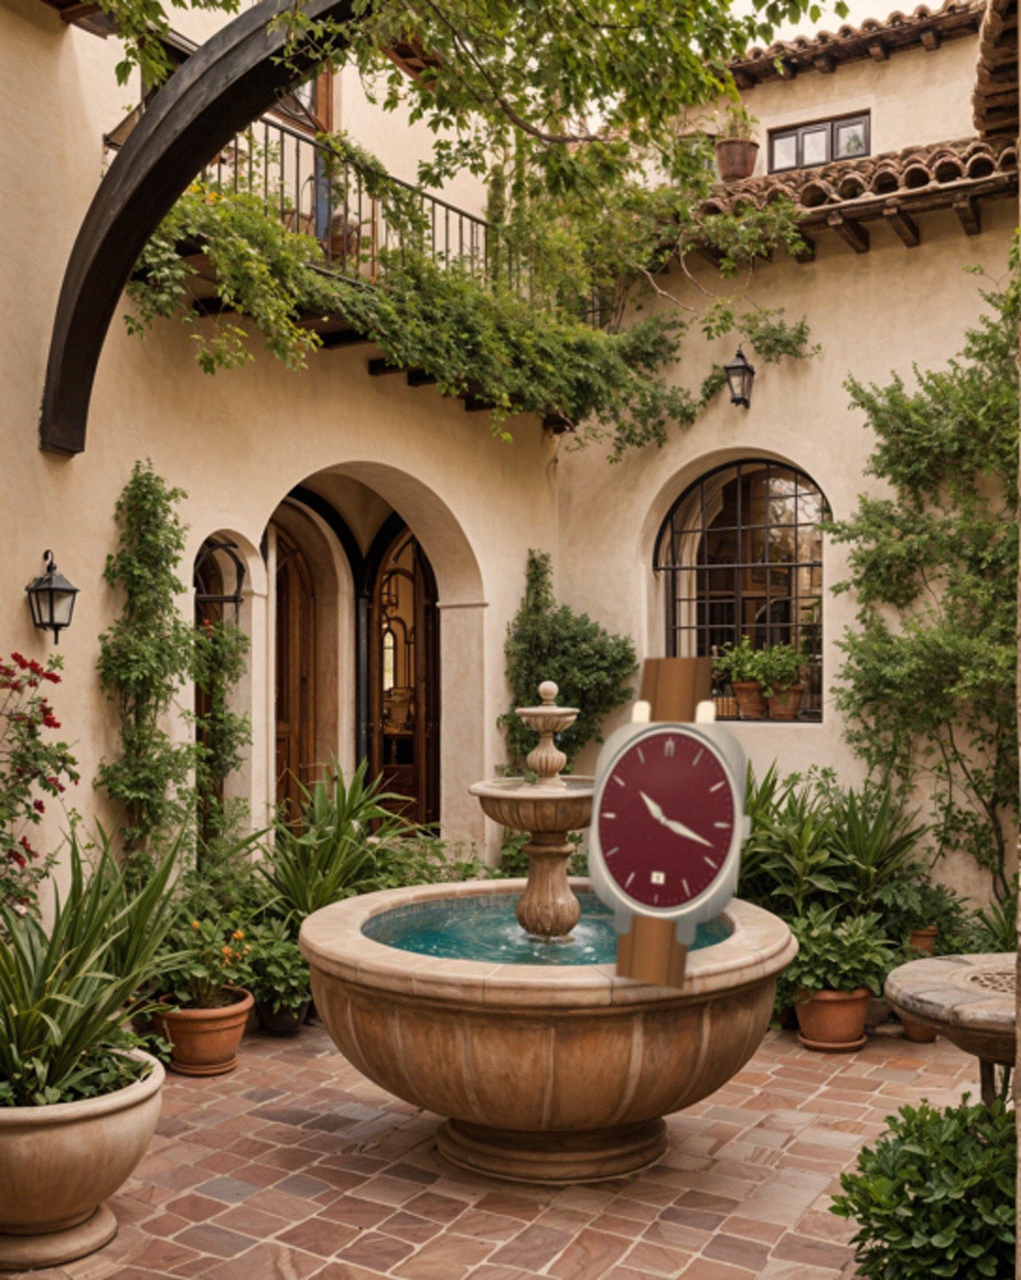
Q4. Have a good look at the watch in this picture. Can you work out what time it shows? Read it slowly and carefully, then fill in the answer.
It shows 10:18
